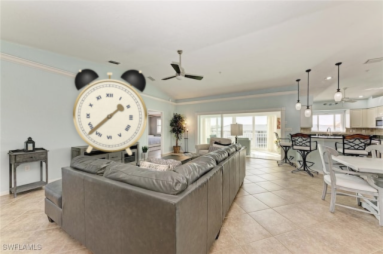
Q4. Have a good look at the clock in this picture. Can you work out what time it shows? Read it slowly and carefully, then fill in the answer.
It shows 1:38
